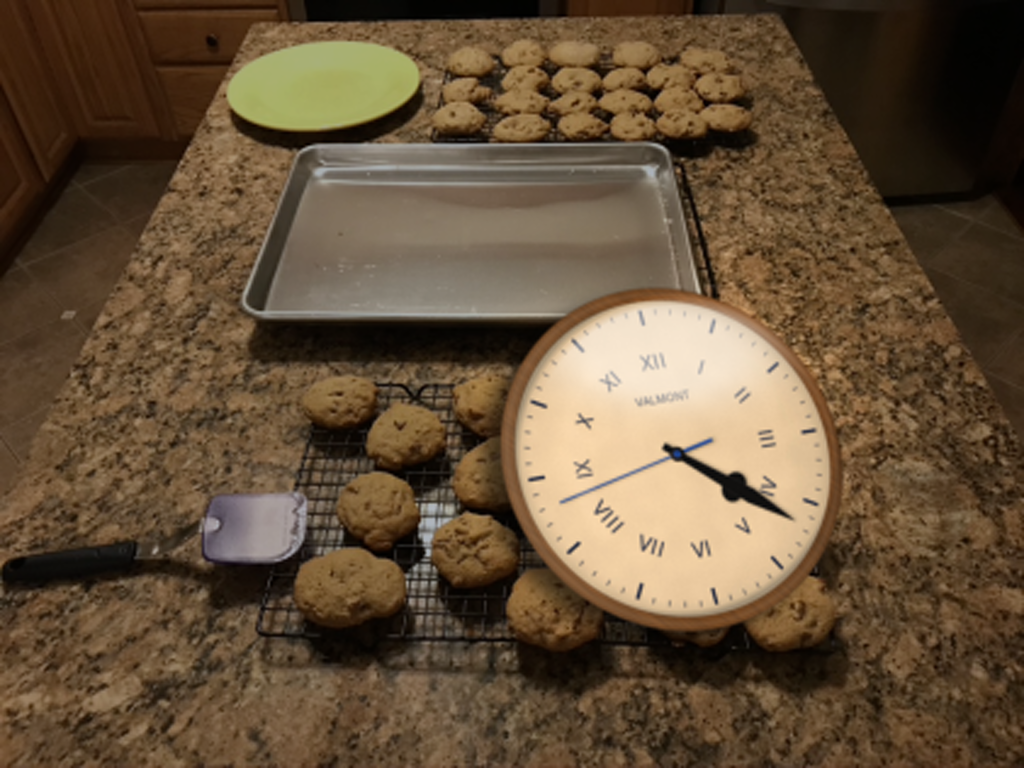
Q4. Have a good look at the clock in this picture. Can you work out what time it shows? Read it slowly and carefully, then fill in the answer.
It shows 4:21:43
